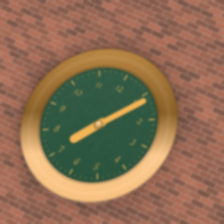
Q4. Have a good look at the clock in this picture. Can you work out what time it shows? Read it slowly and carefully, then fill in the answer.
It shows 7:06
